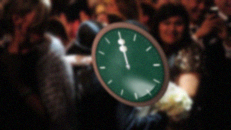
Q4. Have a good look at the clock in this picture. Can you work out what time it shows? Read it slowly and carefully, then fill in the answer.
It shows 12:00
